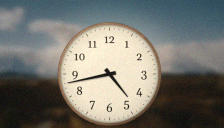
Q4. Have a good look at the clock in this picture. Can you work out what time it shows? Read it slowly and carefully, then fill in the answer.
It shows 4:43
